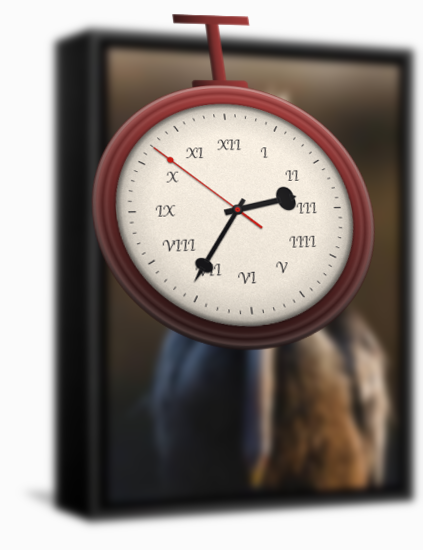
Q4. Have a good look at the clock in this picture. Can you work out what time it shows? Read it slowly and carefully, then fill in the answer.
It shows 2:35:52
